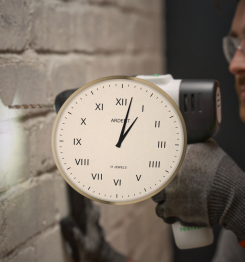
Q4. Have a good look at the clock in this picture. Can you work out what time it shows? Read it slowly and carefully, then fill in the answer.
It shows 1:02
